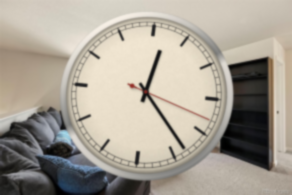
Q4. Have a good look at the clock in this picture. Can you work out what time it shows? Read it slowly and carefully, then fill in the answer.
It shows 12:23:18
